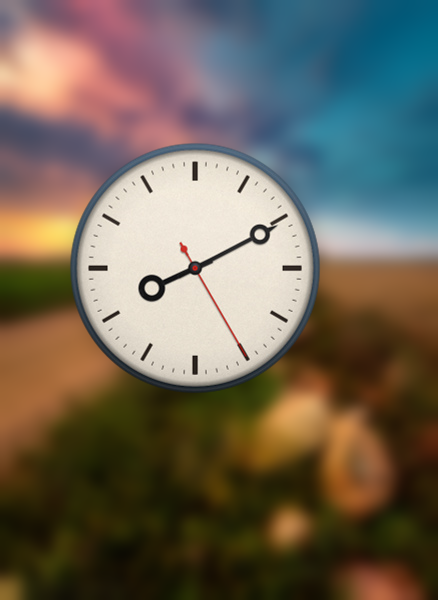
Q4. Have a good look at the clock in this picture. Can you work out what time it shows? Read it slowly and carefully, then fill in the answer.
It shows 8:10:25
